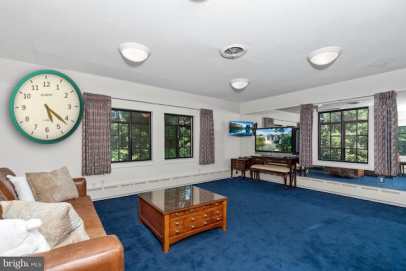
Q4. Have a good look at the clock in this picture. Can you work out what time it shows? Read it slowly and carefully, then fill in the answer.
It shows 5:22
